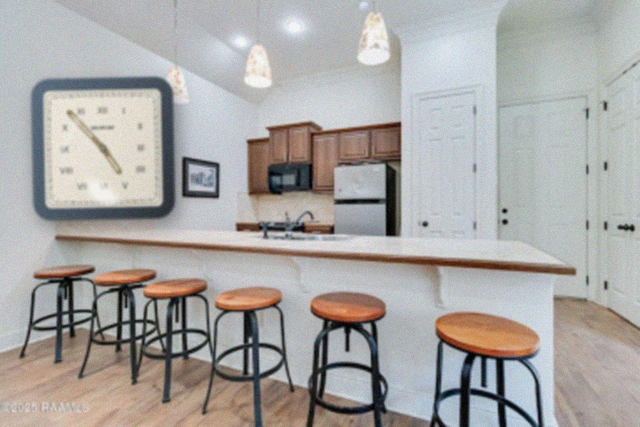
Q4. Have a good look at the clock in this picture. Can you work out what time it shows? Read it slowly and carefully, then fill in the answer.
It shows 4:53
